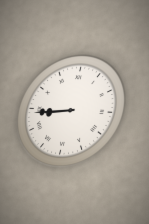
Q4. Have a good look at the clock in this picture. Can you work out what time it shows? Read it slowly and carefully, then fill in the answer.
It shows 8:44
